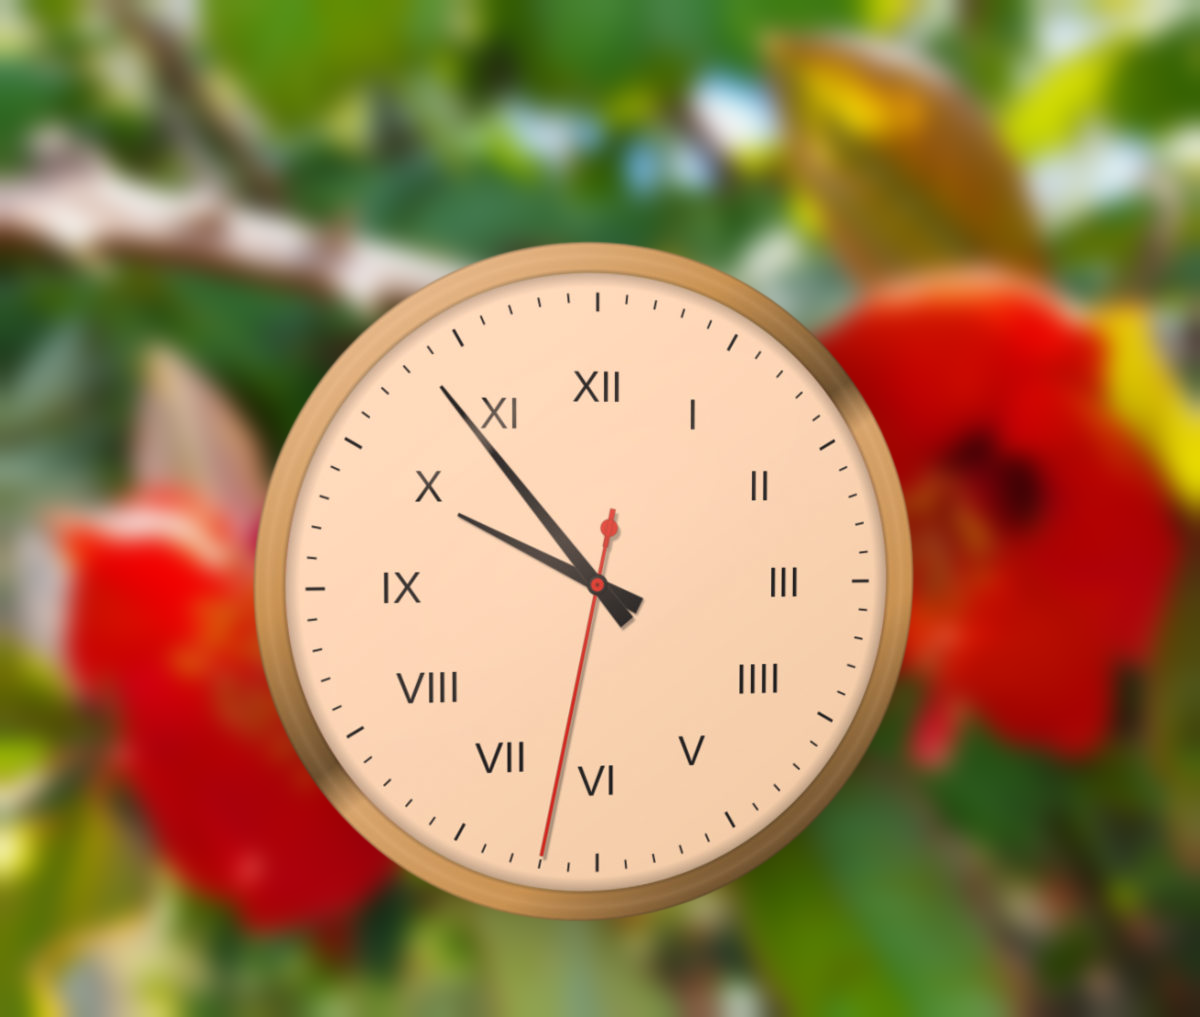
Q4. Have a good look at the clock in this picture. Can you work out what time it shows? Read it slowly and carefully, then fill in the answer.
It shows 9:53:32
